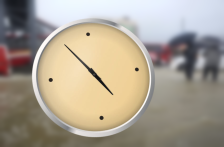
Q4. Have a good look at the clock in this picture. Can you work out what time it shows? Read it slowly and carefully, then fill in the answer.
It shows 4:54
